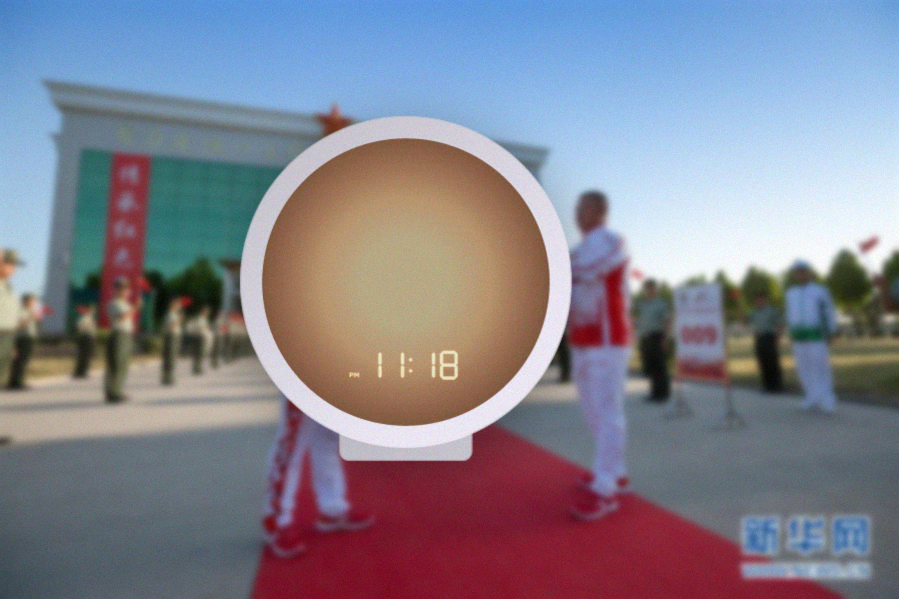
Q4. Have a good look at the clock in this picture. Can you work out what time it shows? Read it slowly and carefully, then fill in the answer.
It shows 11:18
